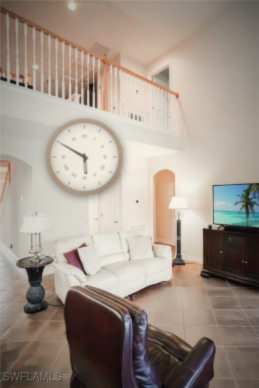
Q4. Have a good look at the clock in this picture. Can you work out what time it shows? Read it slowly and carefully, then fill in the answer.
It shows 5:50
